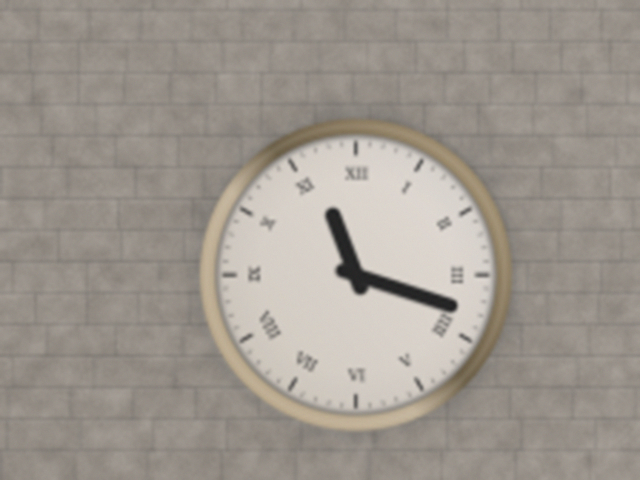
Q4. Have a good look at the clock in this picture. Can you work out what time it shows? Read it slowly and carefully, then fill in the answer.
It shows 11:18
